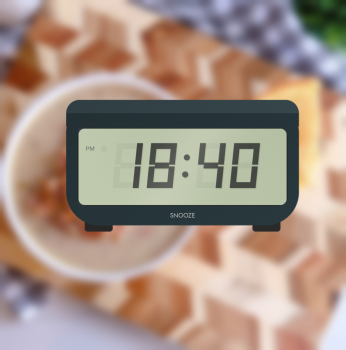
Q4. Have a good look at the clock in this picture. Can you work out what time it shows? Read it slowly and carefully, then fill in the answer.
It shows 18:40
